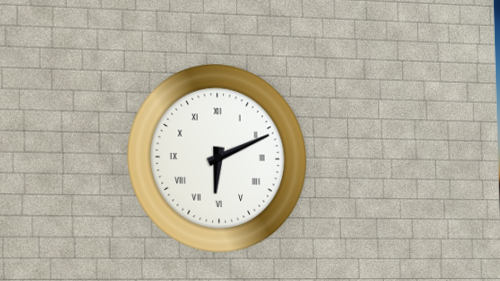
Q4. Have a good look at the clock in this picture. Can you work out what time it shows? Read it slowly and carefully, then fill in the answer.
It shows 6:11
